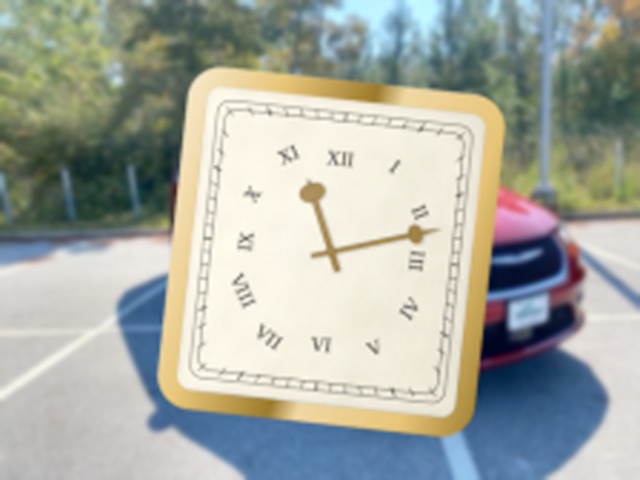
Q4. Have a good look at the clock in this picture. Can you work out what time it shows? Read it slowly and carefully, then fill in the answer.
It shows 11:12
